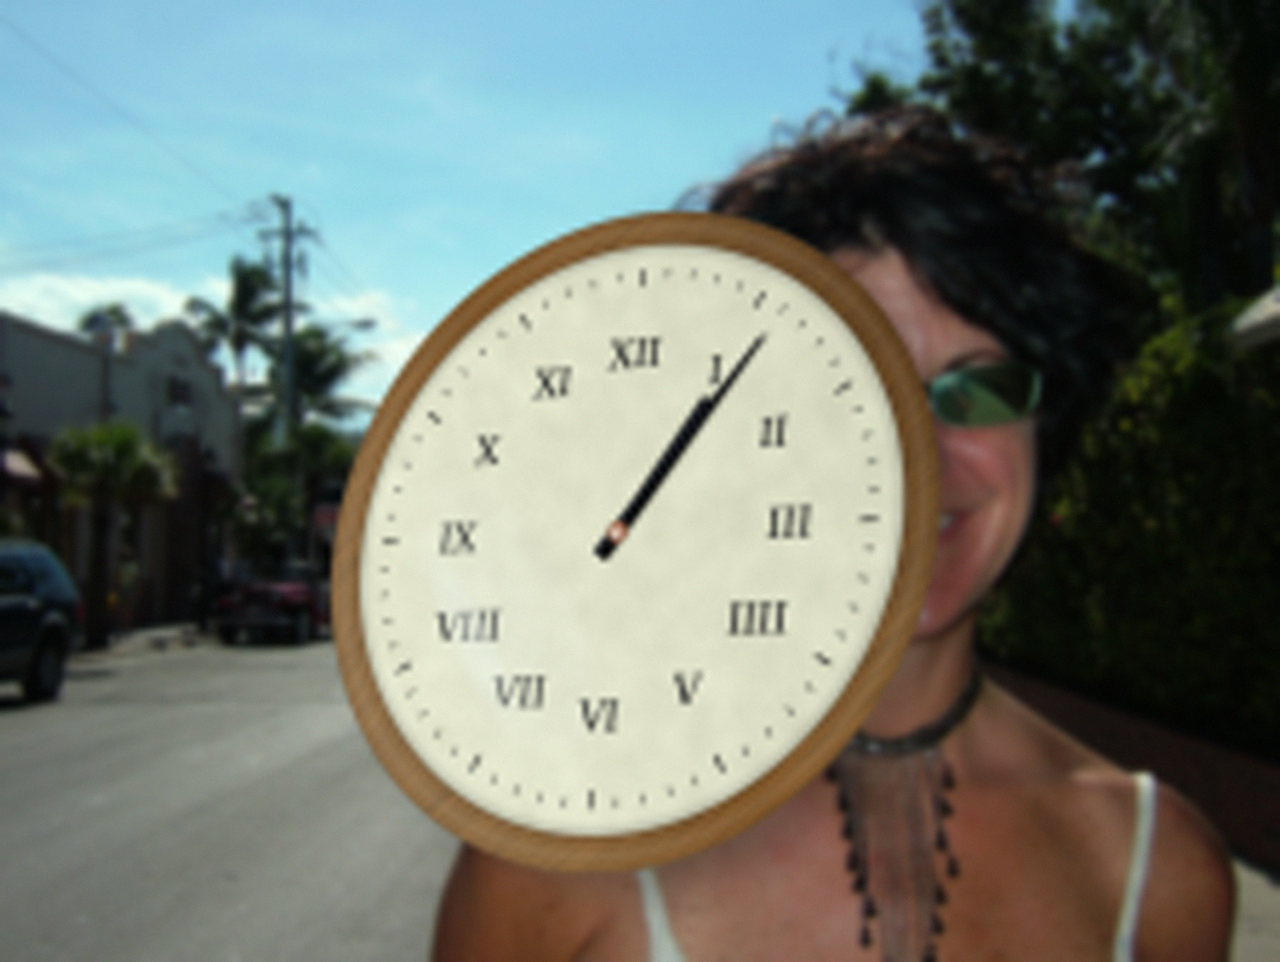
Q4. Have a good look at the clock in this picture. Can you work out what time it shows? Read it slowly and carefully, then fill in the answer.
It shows 1:06
